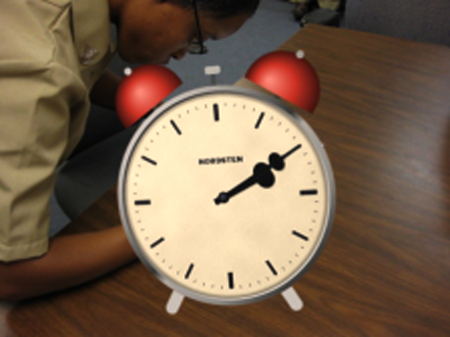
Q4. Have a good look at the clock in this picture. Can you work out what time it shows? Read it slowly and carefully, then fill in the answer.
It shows 2:10
